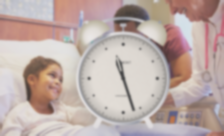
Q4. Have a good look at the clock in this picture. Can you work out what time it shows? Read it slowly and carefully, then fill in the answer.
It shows 11:27
